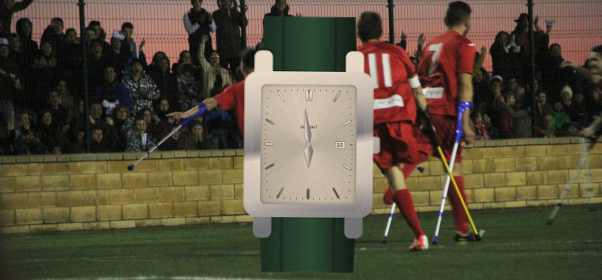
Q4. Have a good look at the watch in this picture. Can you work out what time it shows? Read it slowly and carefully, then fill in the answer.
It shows 5:59
